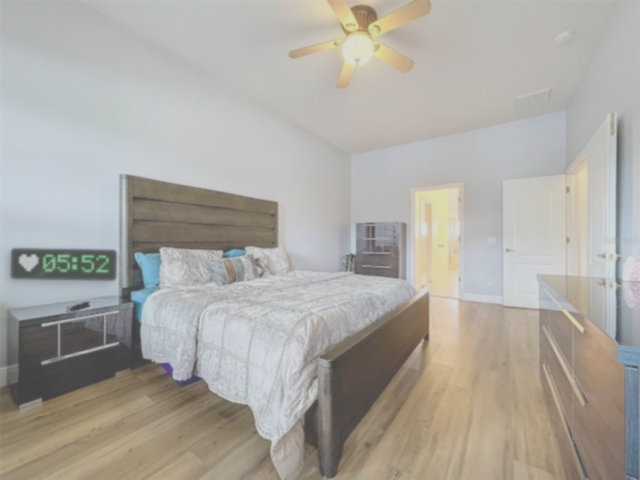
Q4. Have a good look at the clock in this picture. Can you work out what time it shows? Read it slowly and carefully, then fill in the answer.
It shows 5:52
